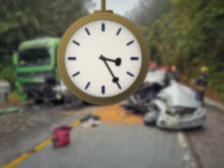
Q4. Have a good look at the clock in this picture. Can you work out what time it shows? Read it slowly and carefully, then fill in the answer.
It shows 3:25
